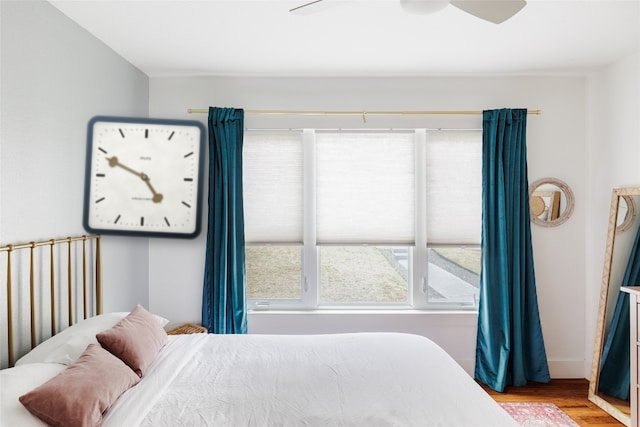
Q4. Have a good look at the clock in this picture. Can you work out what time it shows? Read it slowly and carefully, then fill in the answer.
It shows 4:49
